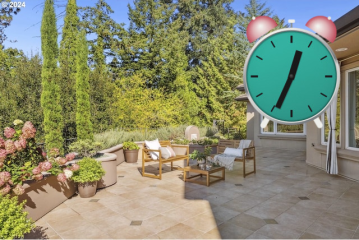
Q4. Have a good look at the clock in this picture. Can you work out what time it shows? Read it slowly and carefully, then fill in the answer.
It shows 12:34
